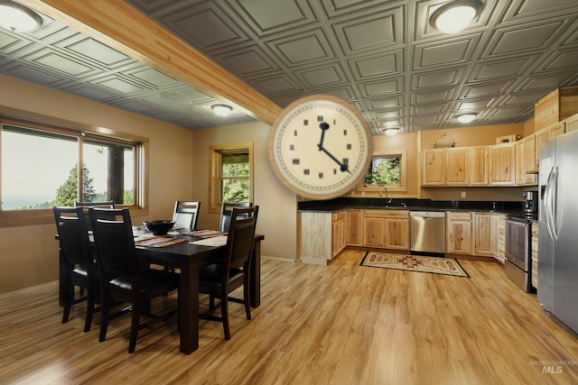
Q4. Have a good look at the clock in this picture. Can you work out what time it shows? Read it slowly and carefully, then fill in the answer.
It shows 12:22
